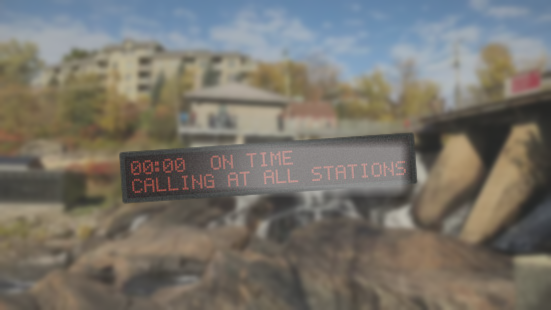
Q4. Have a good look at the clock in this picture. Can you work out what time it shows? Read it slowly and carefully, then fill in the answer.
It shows 0:00
